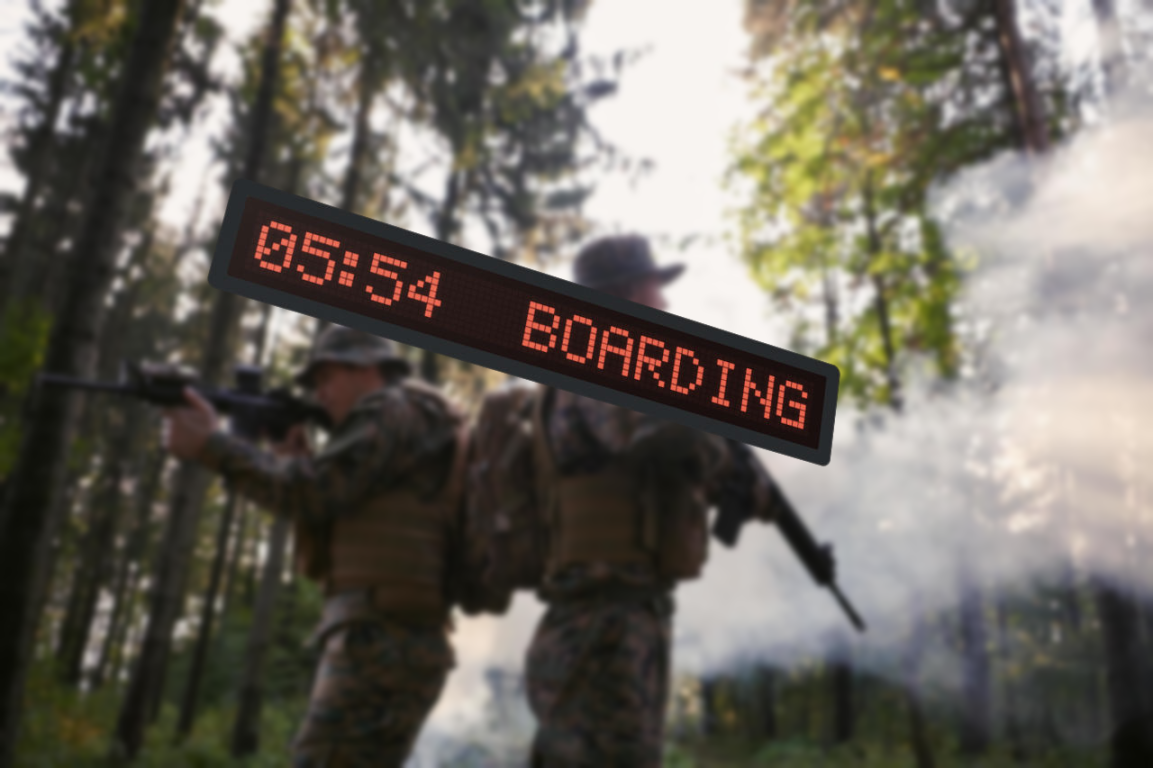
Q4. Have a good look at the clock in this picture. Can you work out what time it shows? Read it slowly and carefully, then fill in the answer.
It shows 5:54
